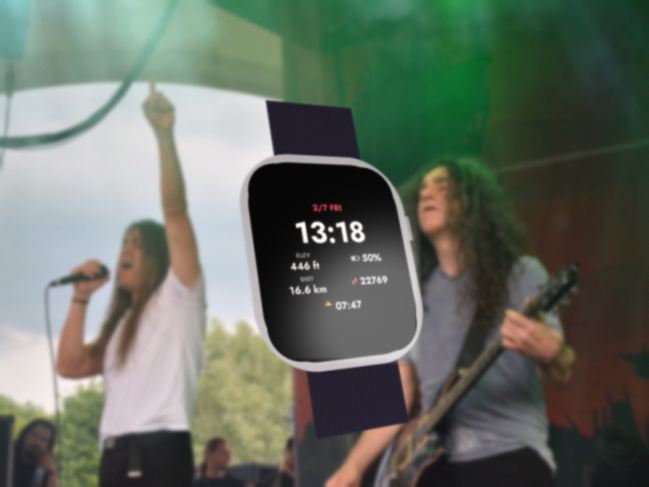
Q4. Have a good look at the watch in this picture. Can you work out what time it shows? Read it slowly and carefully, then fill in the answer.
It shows 13:18
